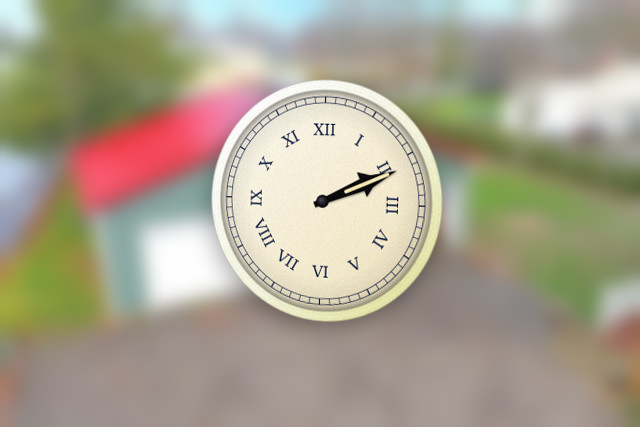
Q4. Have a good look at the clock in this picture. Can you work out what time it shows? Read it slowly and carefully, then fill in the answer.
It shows 2:11
